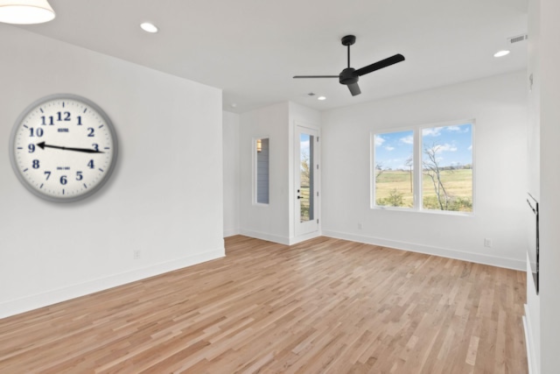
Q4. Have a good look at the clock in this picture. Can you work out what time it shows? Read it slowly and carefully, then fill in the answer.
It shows 9:16
